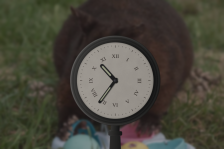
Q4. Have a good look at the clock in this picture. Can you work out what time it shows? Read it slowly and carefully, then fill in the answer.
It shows 10:36
